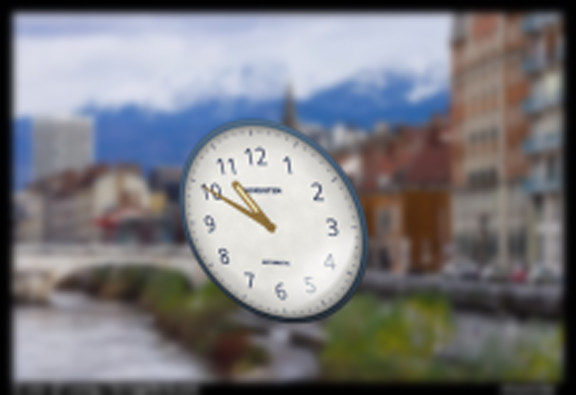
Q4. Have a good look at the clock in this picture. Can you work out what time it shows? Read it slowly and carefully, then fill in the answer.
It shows 10:50
